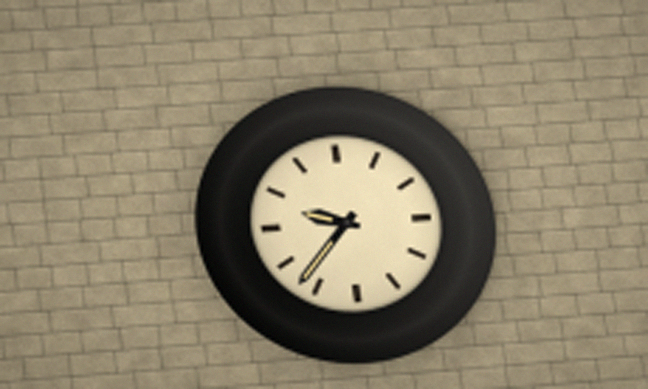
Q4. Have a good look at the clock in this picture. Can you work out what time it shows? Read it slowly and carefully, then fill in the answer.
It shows 9:37
